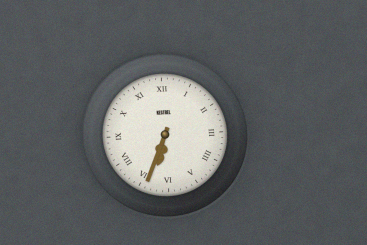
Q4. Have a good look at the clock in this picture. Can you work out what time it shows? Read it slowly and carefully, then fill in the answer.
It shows 6:34
